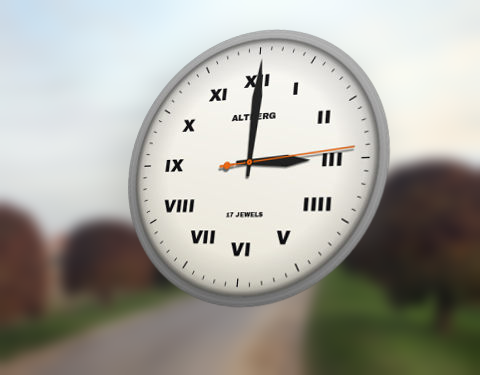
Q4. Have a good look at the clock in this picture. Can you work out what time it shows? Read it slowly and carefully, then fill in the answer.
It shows 3:00:14
